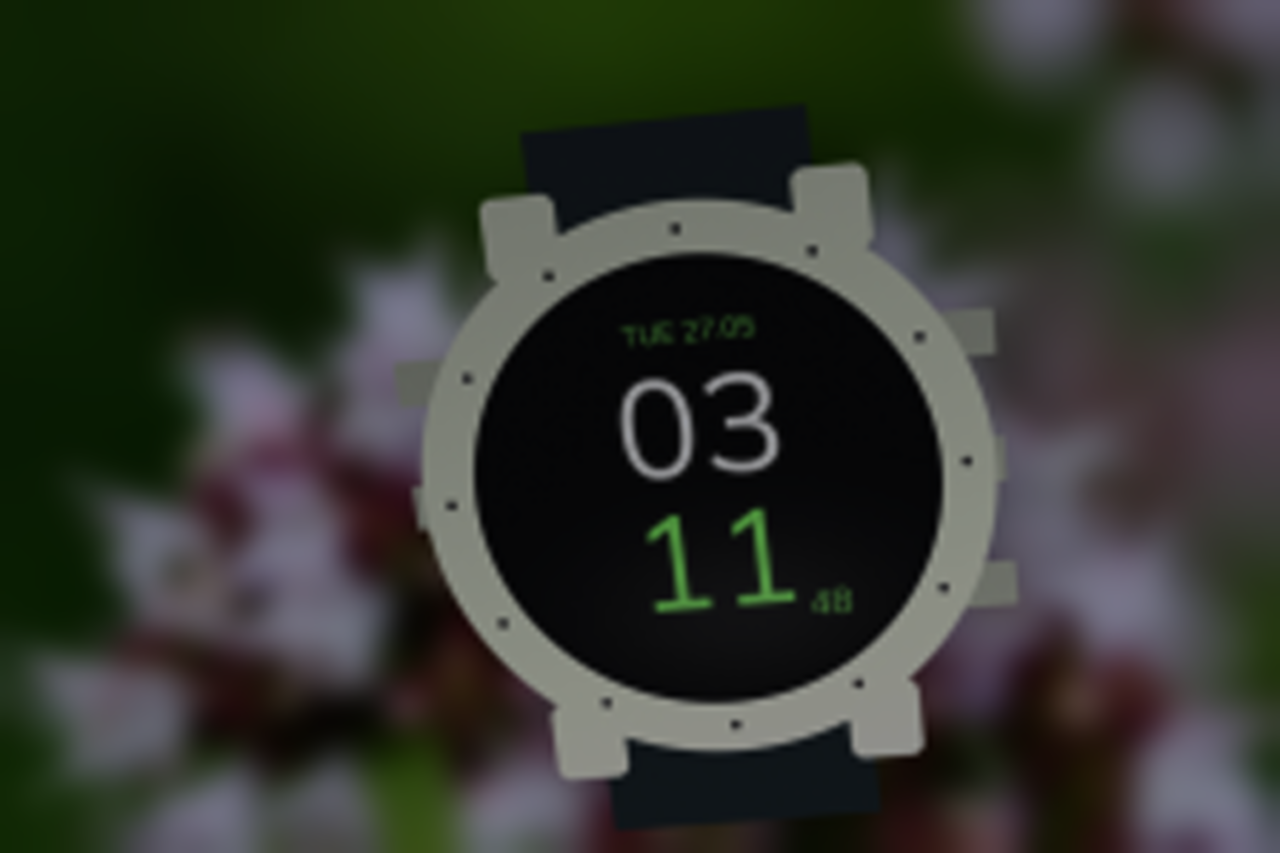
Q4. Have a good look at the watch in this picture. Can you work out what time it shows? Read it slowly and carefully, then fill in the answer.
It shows 3:11
